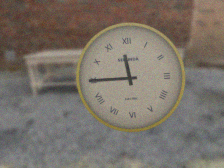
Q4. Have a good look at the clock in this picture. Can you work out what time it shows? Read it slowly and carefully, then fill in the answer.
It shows 11:45
